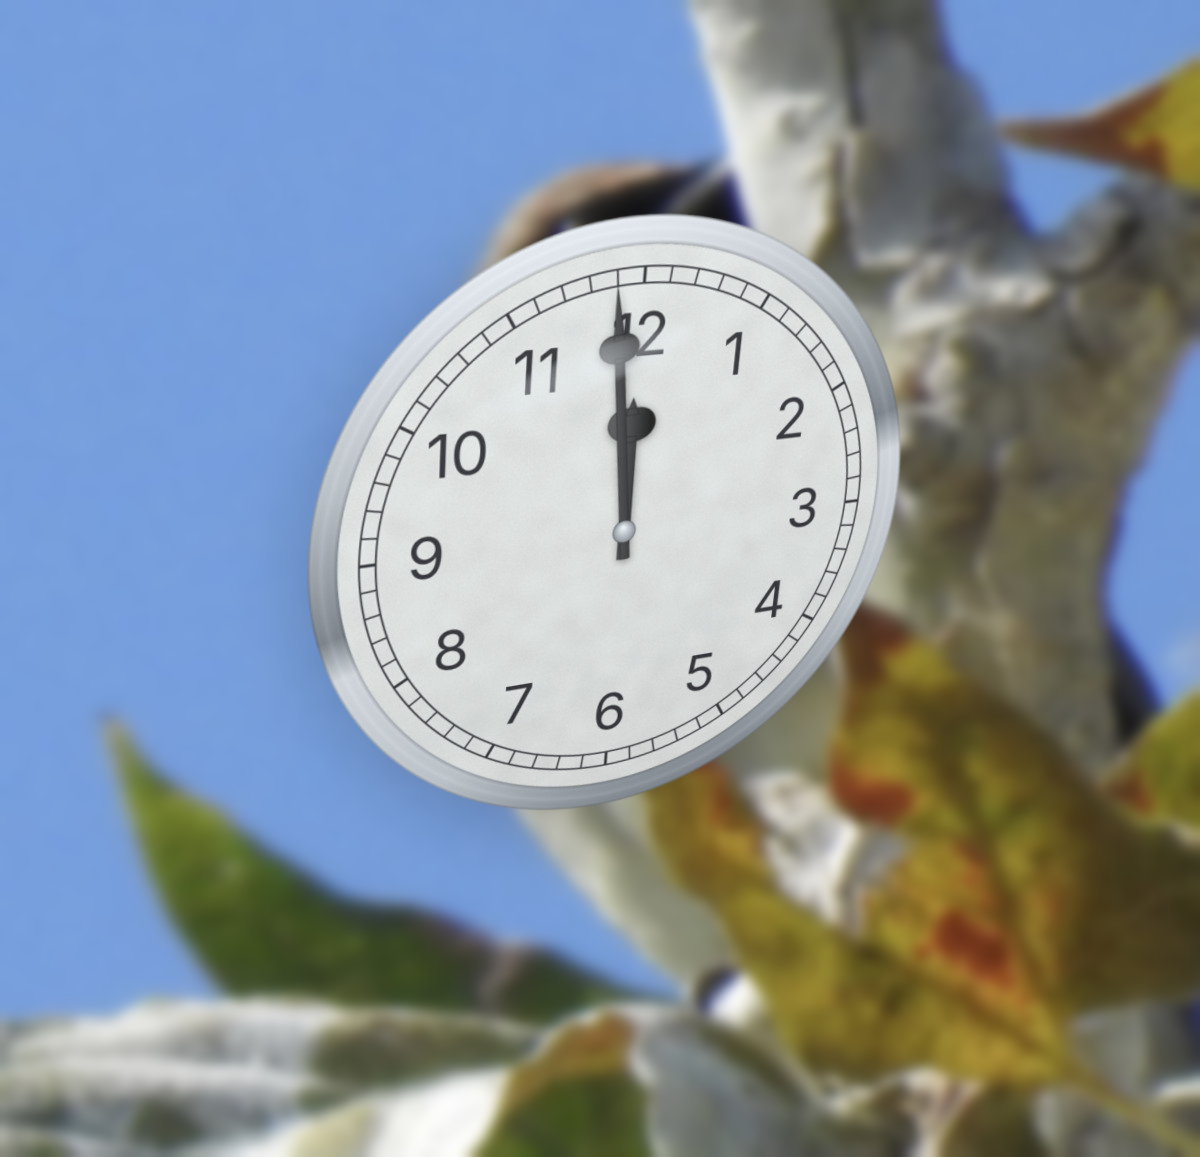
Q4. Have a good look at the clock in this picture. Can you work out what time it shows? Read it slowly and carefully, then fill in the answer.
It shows 11:59
